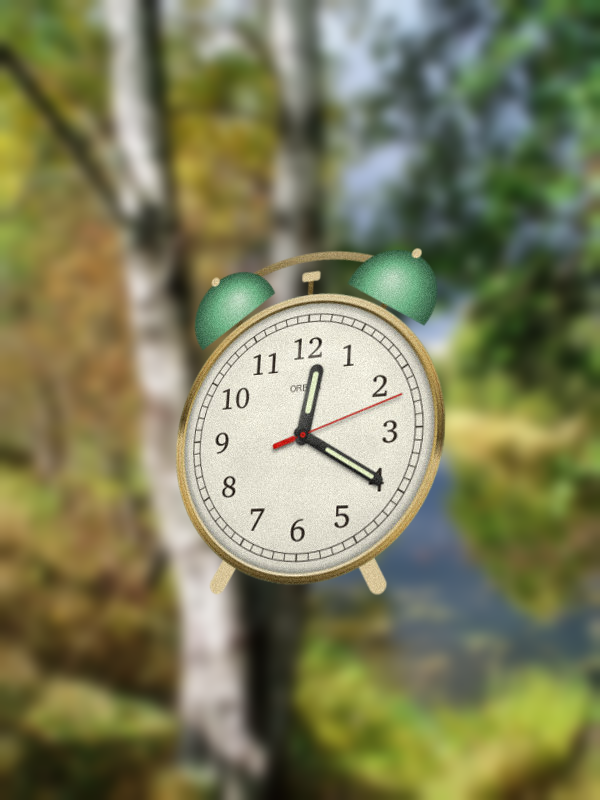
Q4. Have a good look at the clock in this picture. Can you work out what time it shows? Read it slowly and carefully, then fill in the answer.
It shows 12:20:12
